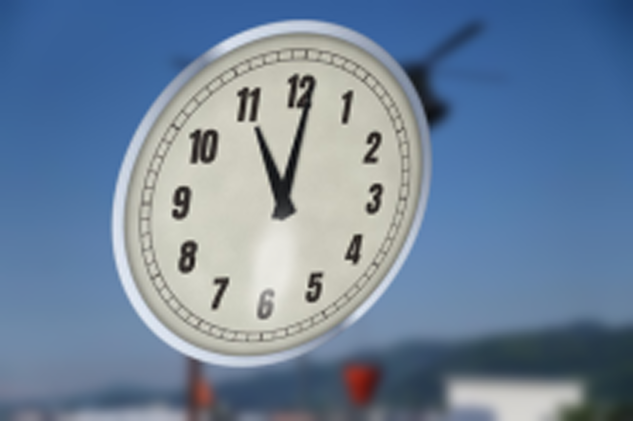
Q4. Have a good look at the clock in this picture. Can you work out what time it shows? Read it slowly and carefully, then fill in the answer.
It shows 11:01
